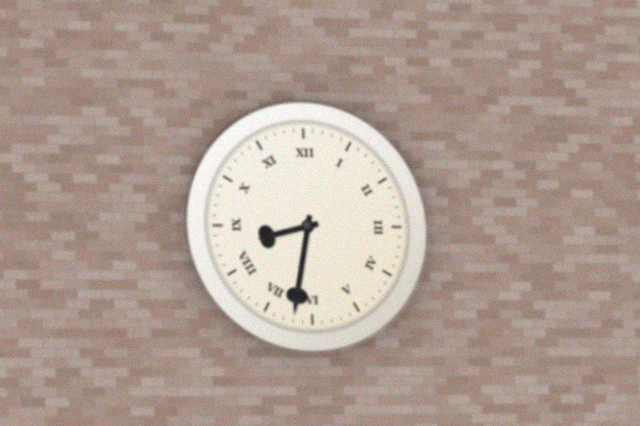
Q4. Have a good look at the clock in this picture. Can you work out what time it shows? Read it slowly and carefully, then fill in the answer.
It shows 8:32
